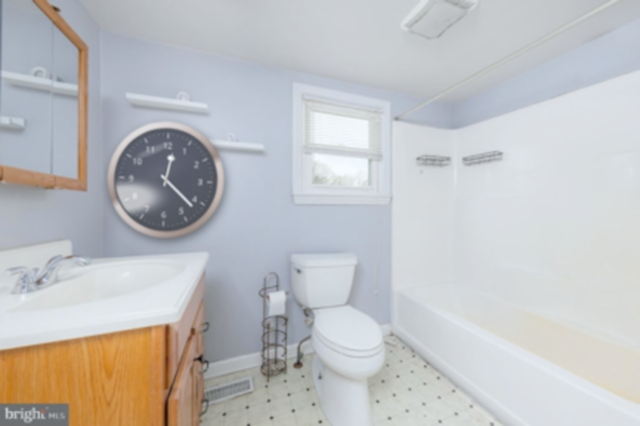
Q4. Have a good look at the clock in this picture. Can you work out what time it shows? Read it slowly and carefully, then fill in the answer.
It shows 12:22
